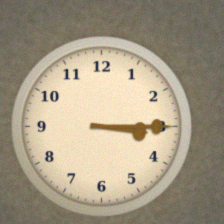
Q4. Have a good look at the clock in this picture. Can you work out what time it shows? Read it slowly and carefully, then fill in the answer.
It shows 3:15
